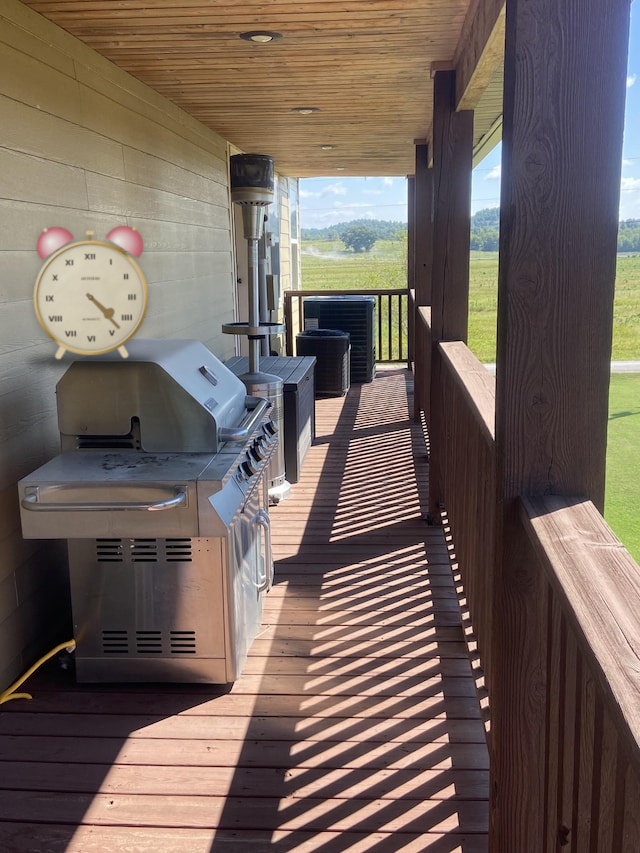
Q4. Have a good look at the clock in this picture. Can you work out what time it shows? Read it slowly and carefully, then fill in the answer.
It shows 4:23
